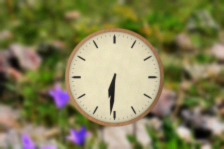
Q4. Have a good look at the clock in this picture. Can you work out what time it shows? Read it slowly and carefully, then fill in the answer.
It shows 6:31
